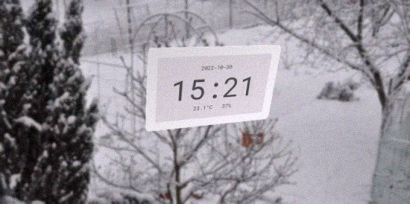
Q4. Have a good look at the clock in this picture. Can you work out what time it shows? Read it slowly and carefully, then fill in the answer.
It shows 15:21
